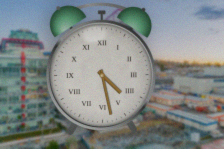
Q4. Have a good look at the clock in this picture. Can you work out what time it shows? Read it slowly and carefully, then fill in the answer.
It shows 4:28
